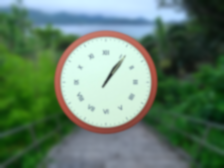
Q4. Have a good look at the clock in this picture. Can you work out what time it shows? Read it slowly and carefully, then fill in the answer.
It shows 1:06
